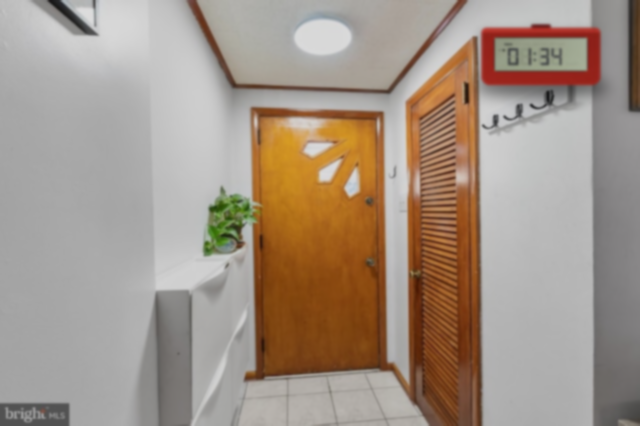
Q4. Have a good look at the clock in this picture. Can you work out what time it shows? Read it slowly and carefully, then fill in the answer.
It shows 1:34
